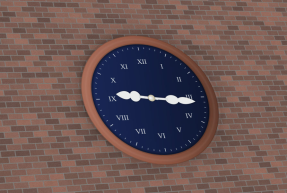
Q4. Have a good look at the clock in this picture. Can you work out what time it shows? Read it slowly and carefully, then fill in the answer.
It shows 9:16
